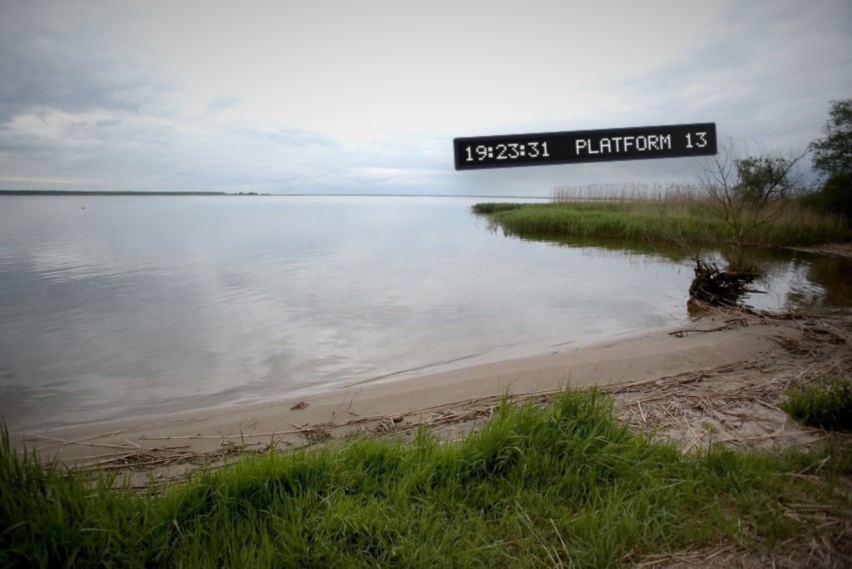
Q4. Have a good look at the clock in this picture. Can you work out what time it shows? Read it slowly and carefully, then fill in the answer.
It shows 19:23:31
